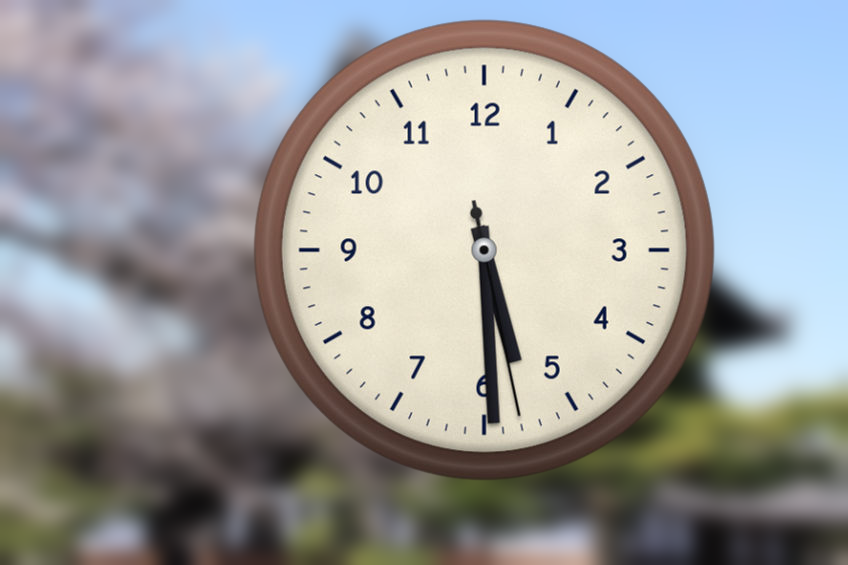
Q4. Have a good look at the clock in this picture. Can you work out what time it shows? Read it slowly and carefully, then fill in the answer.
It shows 5:29:28
